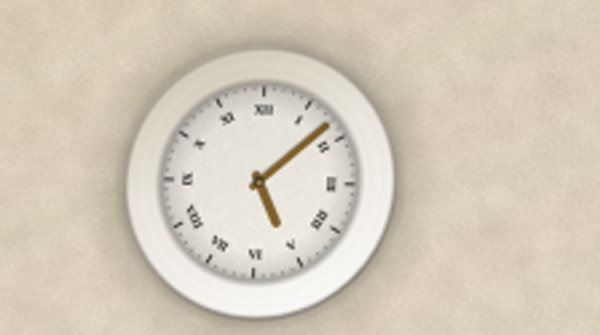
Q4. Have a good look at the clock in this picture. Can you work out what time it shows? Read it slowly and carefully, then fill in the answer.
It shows 5:08
